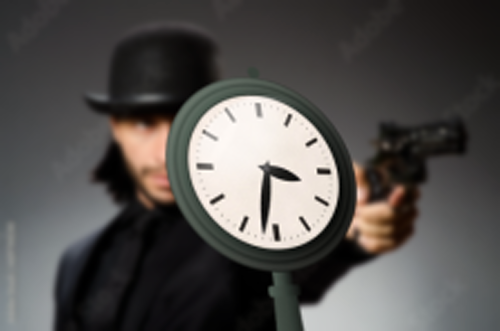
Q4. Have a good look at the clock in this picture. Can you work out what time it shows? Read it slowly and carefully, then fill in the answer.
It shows 3:32
